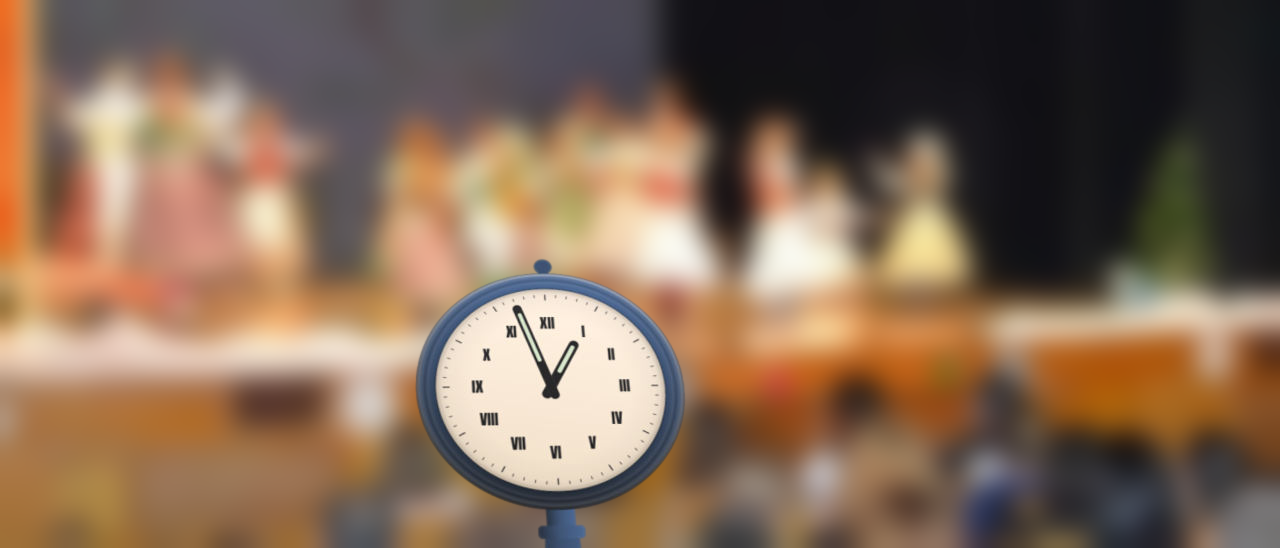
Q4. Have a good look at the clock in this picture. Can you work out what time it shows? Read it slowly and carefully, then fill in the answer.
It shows 12:57
